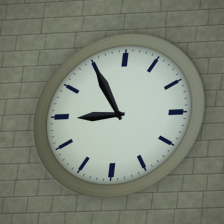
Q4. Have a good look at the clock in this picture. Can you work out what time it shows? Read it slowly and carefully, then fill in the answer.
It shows 8:55
